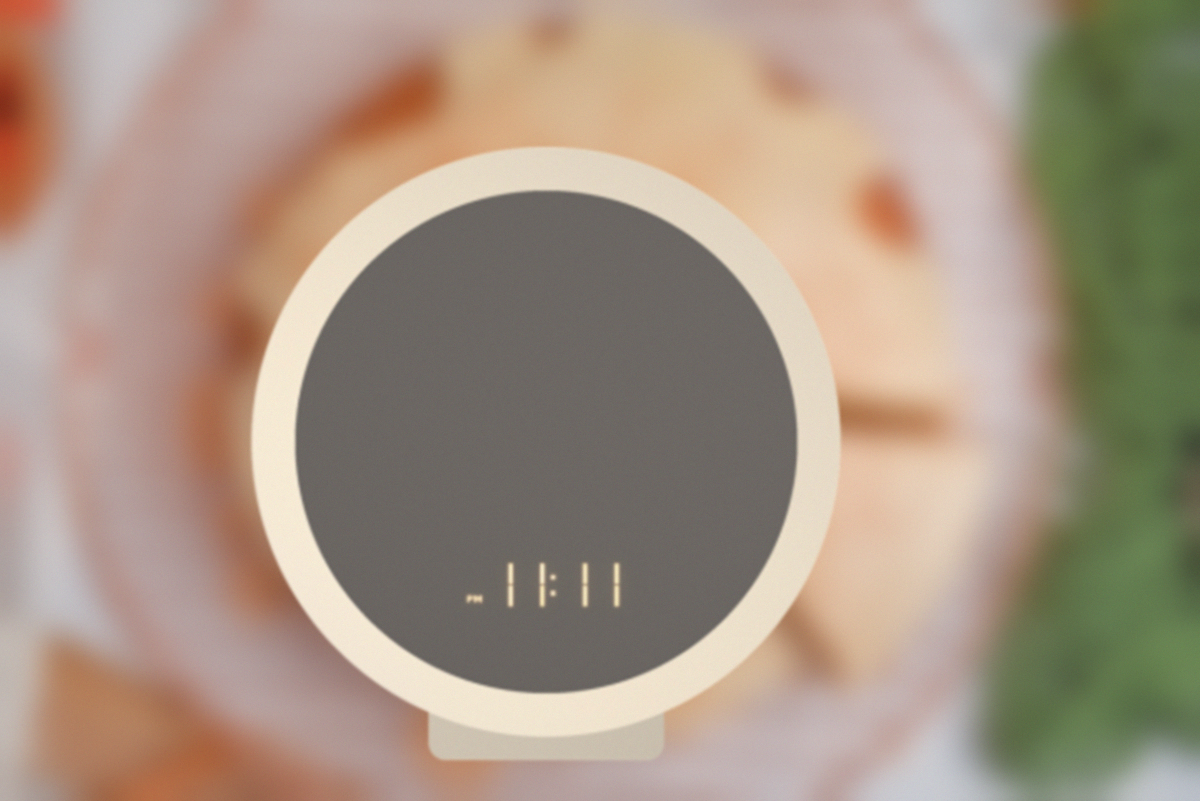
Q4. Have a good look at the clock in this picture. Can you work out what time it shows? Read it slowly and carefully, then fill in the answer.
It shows 11:11
